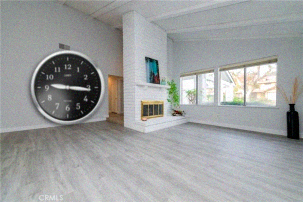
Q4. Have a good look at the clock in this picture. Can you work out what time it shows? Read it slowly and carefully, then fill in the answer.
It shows 9:16
